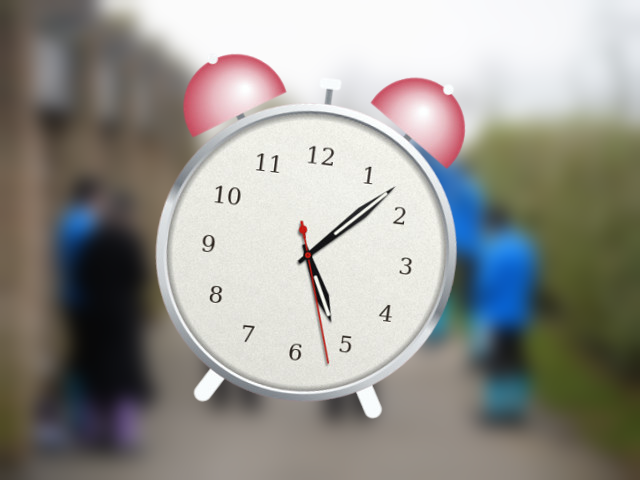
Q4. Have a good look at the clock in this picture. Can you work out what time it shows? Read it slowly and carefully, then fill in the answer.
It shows 5:07:27
